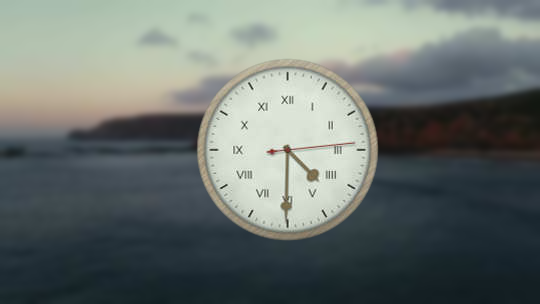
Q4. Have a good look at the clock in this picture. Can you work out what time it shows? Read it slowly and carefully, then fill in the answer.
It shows 4:30:14
